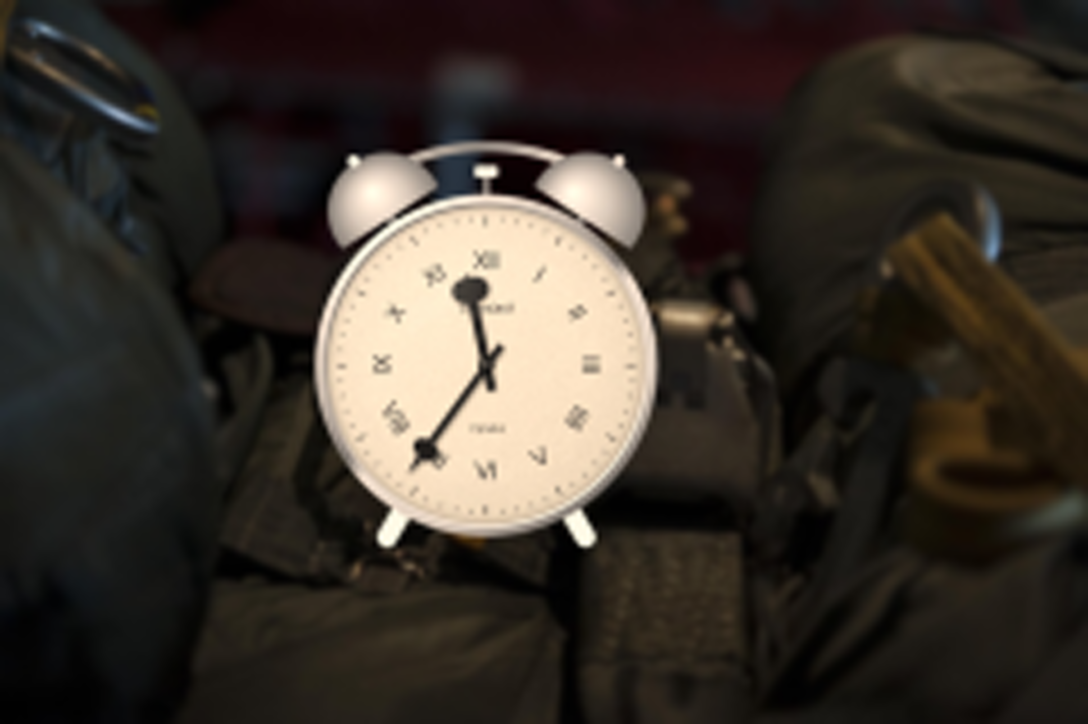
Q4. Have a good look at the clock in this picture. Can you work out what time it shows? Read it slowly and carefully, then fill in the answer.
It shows 11:36
